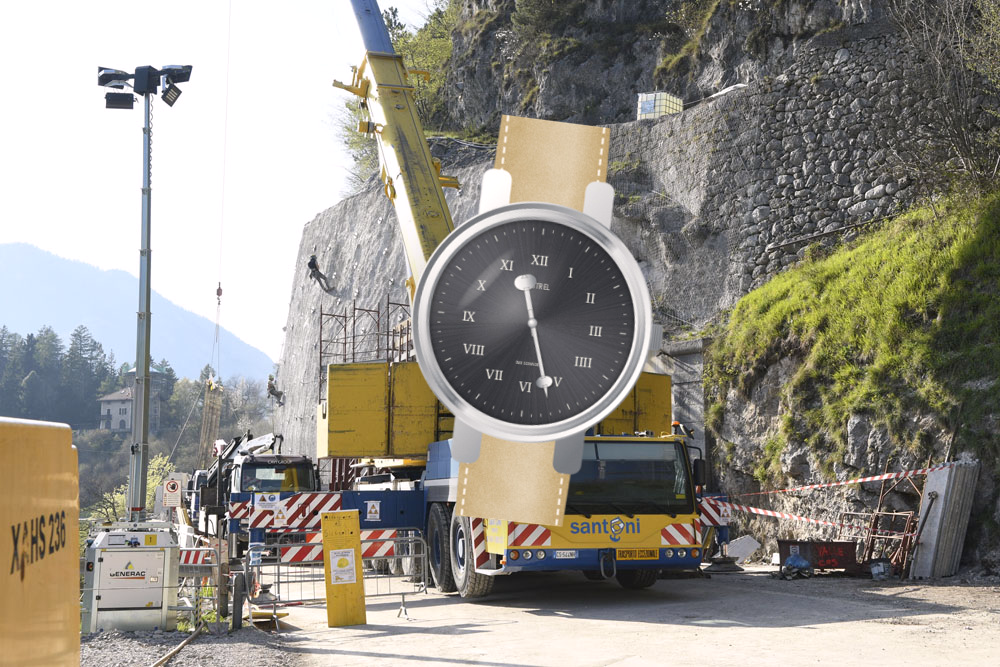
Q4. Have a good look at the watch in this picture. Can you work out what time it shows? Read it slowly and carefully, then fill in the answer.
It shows 11:27
